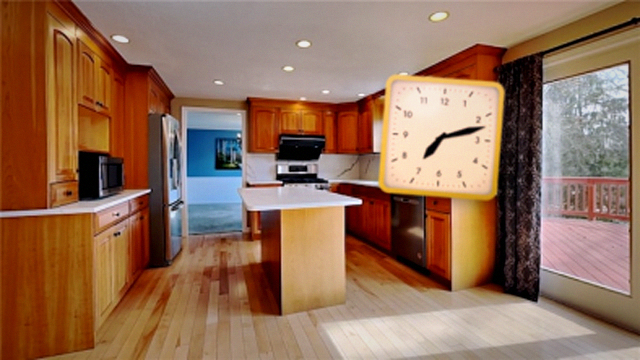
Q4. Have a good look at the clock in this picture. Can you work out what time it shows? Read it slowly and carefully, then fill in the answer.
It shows 7:12
